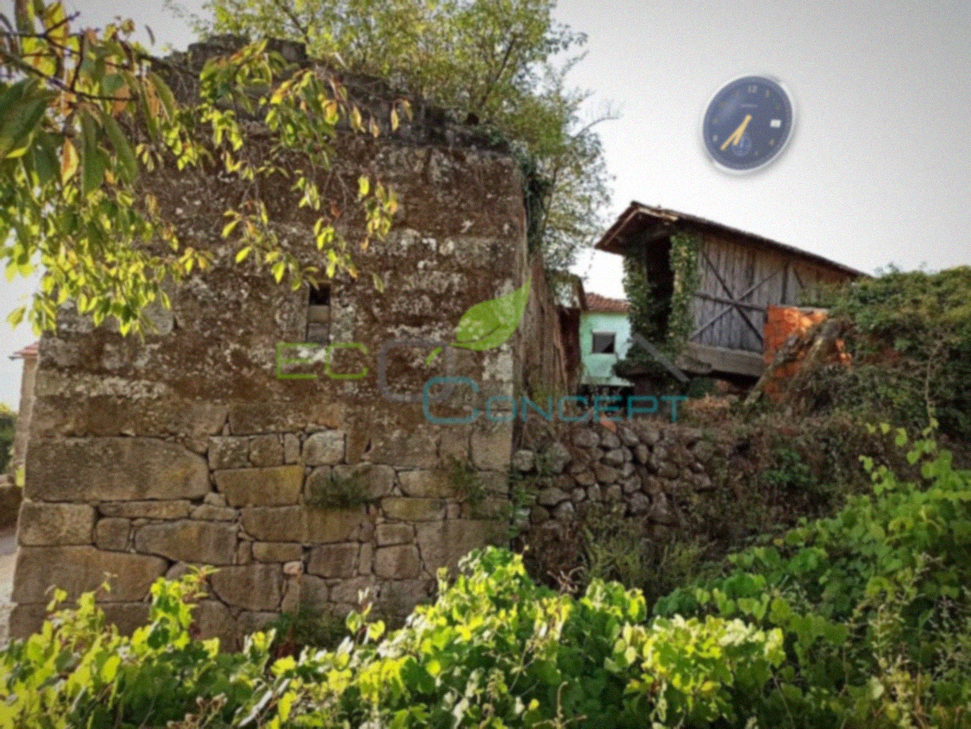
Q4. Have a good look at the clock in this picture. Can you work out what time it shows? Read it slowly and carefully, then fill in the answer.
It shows 6:36
